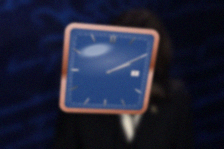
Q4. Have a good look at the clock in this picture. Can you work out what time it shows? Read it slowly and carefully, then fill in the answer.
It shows 2:10
